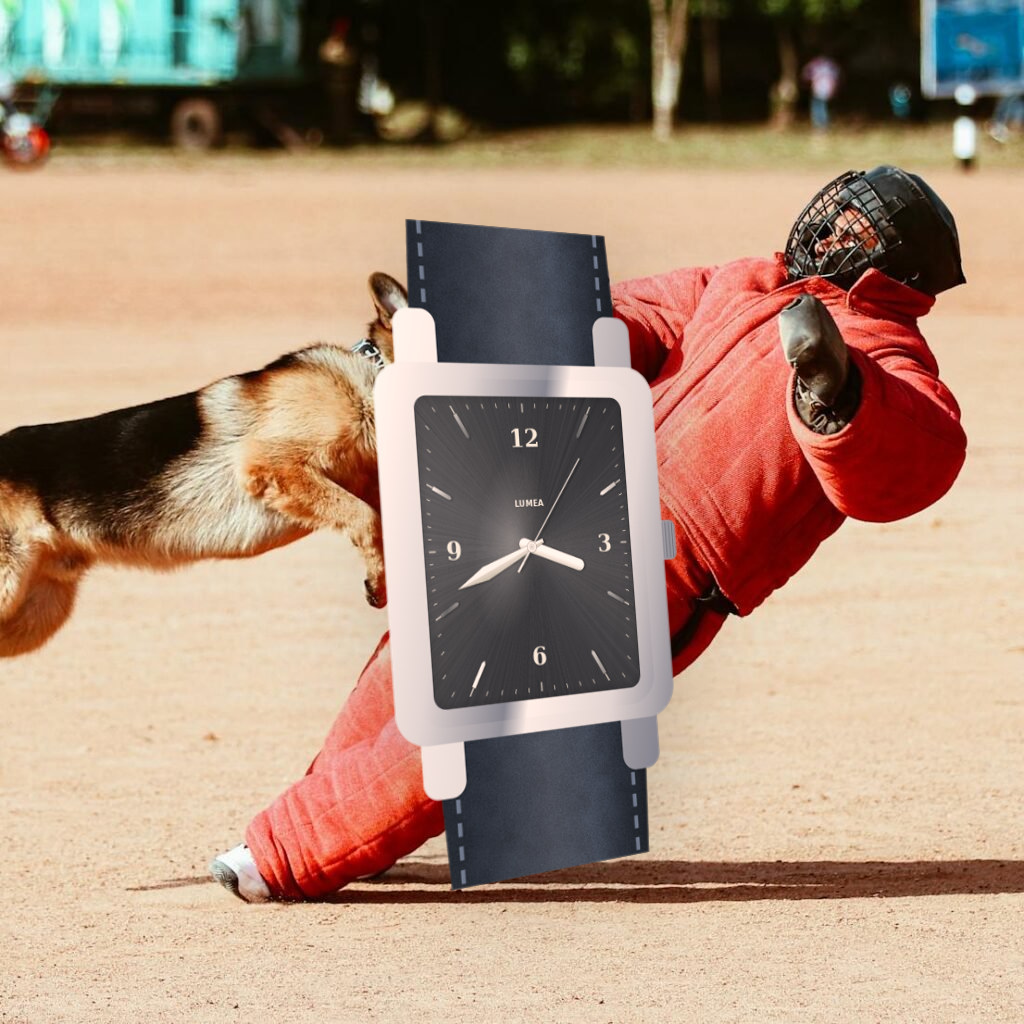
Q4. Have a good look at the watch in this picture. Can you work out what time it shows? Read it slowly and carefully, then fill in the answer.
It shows 3:41:06
